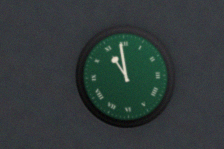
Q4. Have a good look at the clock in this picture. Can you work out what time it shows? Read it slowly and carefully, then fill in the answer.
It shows 10:59
